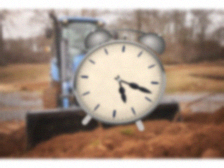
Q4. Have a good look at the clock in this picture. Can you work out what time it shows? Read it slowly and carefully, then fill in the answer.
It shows 5:18
